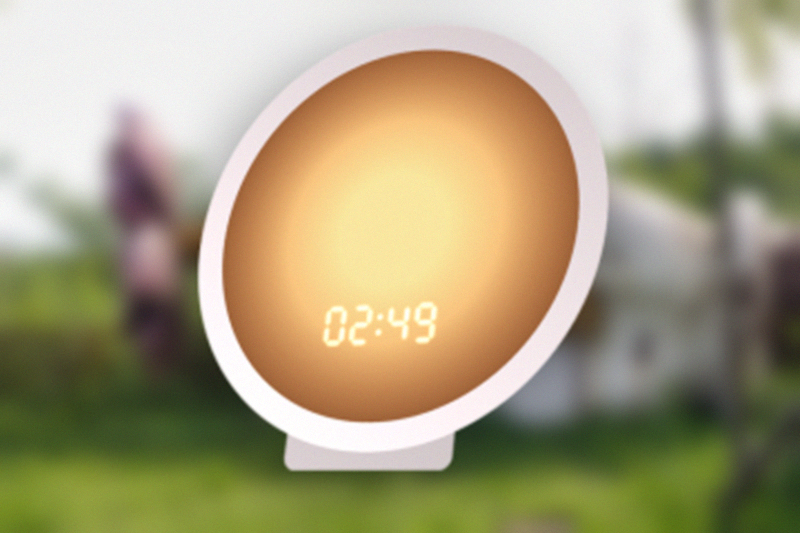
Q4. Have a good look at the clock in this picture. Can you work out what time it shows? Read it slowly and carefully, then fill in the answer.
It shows 2:49
